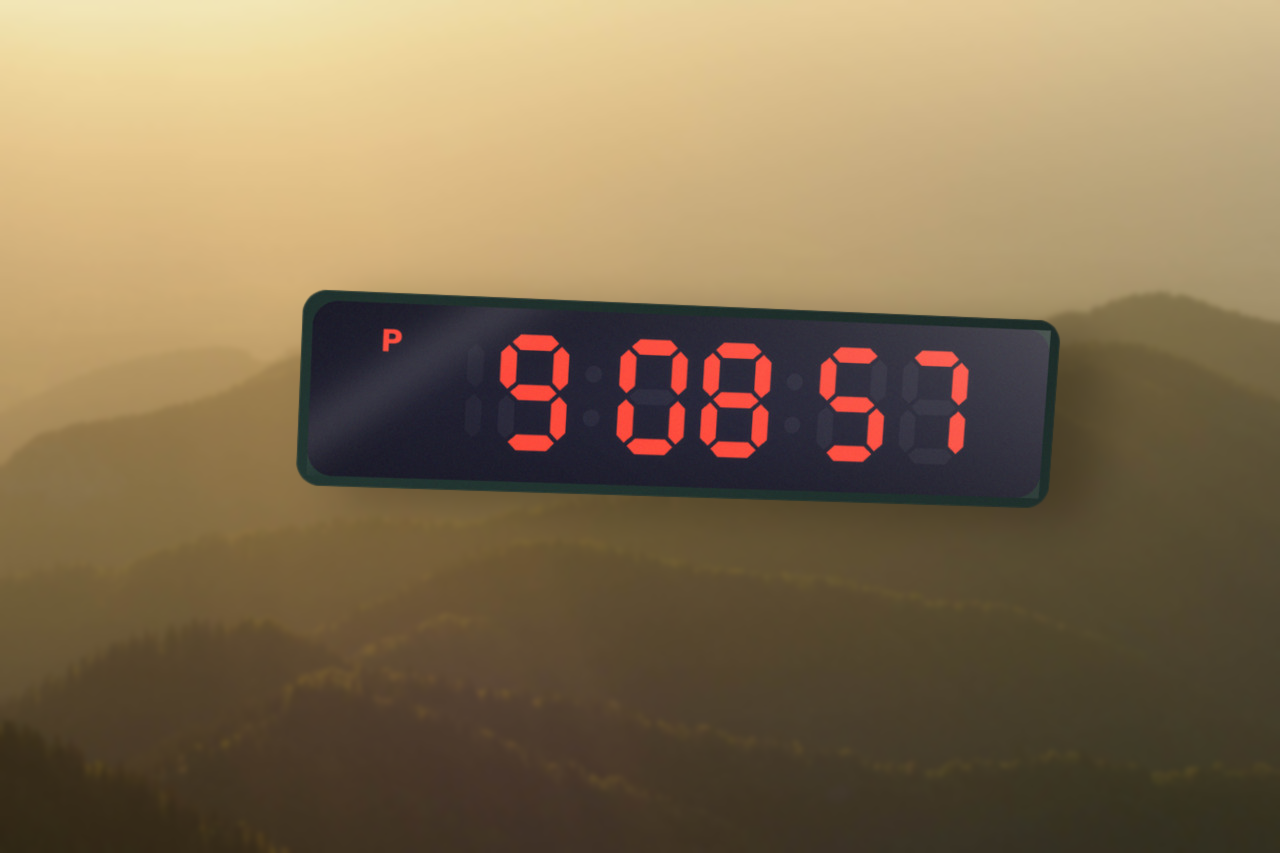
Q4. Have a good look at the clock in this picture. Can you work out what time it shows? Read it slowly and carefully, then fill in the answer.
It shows 9:08:57
